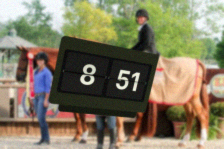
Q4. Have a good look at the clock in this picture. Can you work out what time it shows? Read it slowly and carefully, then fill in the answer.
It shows 8:51
